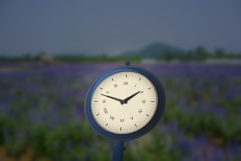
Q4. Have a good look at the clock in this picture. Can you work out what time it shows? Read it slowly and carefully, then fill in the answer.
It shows 1:48
